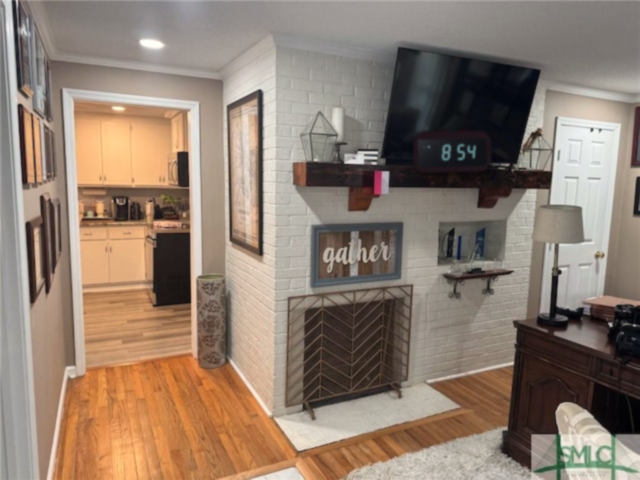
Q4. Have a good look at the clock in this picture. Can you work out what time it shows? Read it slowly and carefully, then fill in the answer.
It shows 8:54
